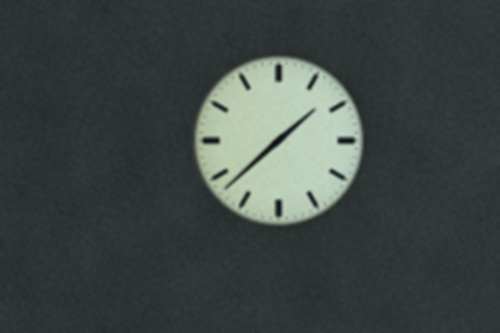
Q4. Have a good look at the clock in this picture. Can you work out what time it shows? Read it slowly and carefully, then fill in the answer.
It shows 1:38
